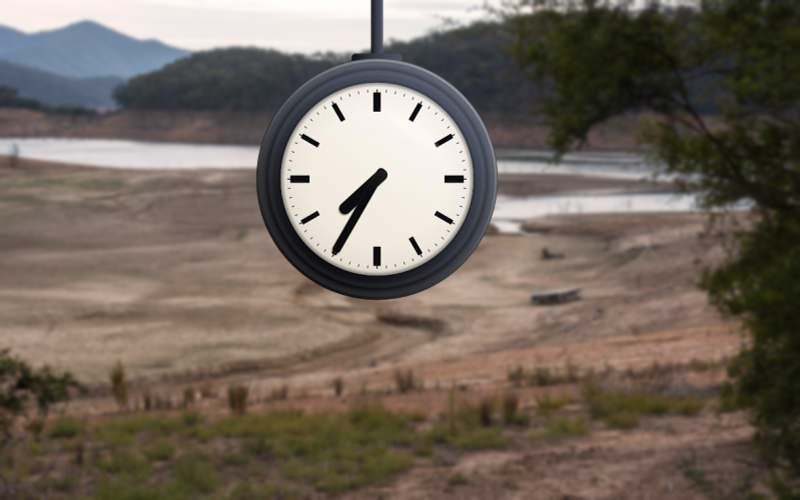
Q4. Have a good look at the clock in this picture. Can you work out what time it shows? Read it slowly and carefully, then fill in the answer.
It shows 7:35
